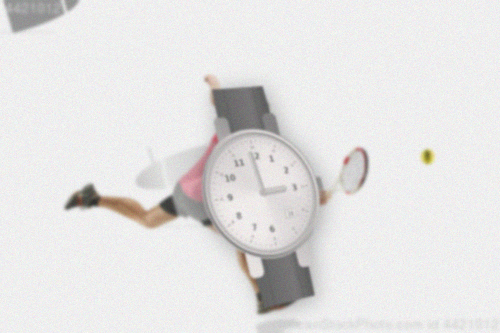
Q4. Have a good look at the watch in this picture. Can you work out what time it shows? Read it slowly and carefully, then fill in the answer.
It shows 2:59
